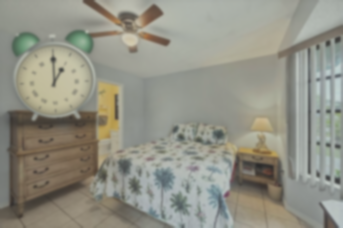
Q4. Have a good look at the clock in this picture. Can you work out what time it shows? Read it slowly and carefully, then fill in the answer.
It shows 1:00
